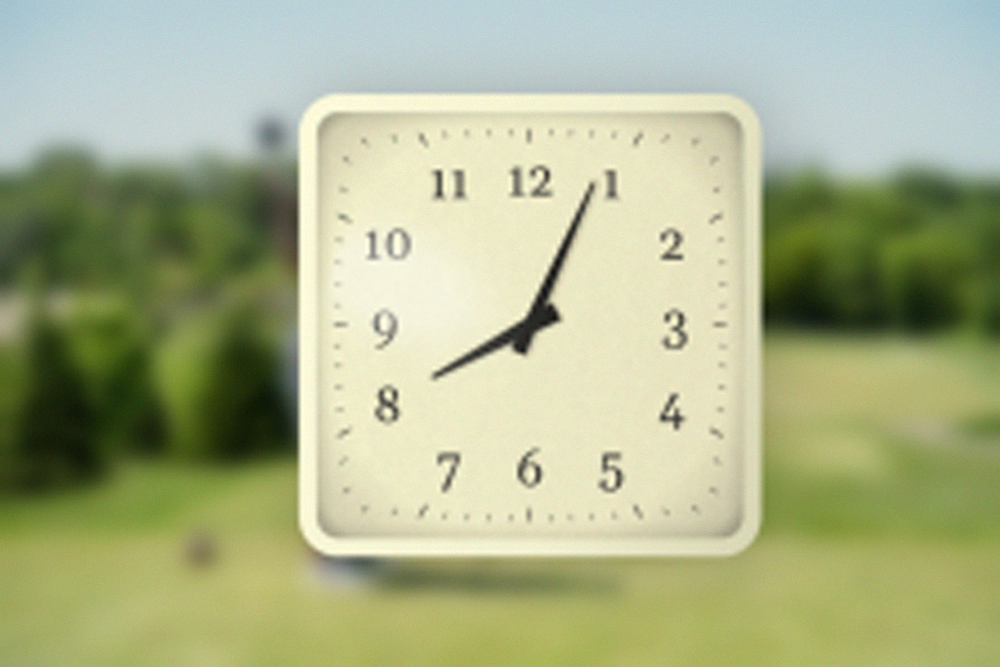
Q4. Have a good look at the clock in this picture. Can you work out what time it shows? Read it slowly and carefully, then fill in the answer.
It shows 8:04
